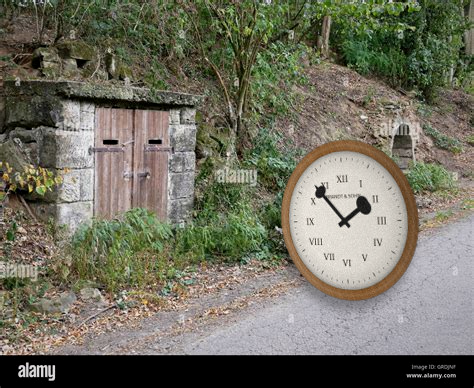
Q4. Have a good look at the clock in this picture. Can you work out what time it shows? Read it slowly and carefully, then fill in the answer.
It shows 1:53
